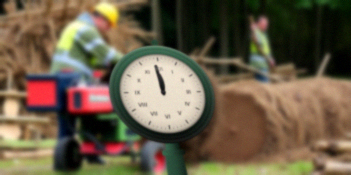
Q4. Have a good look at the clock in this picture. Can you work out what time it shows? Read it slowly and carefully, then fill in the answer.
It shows 11:59
